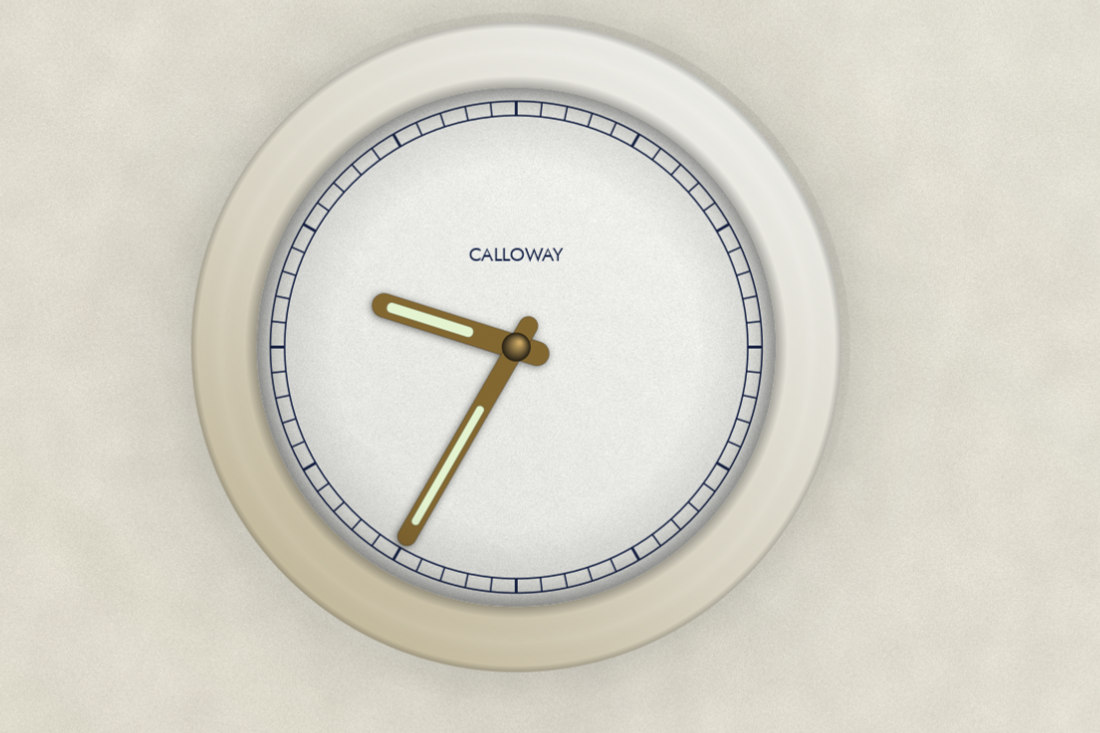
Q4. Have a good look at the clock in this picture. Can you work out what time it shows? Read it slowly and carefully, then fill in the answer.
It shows 9:35
